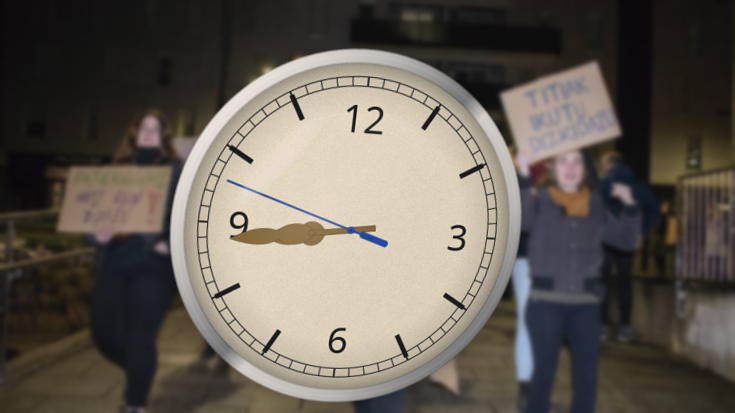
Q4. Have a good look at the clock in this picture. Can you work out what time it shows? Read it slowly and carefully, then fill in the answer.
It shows 8:43:48
